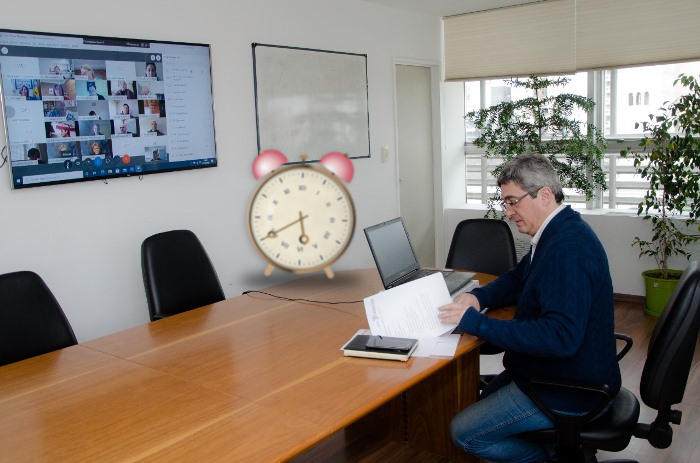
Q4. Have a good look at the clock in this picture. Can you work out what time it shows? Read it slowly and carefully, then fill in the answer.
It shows 5:40
